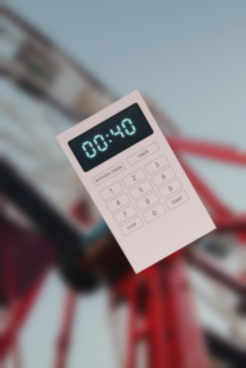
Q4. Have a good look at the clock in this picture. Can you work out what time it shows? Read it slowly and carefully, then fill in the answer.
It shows 0:40
